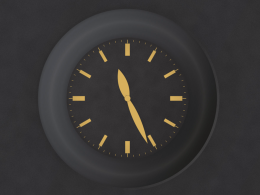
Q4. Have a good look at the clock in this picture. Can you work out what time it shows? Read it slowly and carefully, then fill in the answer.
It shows 11:26
